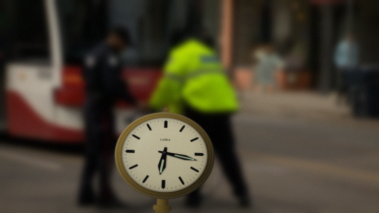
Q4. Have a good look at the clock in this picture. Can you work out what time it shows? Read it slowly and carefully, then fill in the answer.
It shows 6:17
